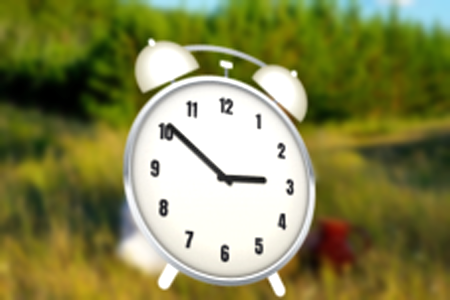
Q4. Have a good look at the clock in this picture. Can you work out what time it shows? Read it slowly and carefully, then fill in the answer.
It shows 2:51
